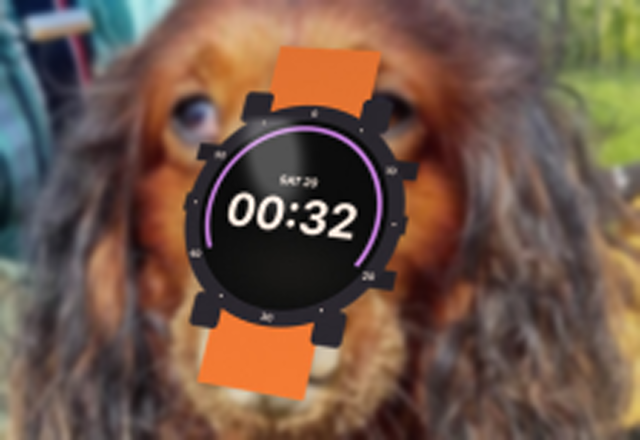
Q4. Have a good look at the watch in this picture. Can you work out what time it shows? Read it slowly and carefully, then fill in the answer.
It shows 0:32
